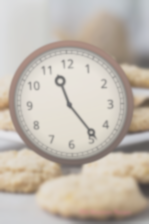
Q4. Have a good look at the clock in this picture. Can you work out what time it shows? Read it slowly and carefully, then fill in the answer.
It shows 11:24
